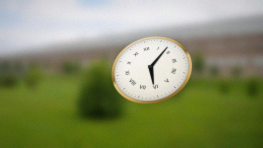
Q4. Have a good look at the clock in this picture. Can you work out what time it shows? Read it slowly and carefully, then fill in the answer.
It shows 6:08
